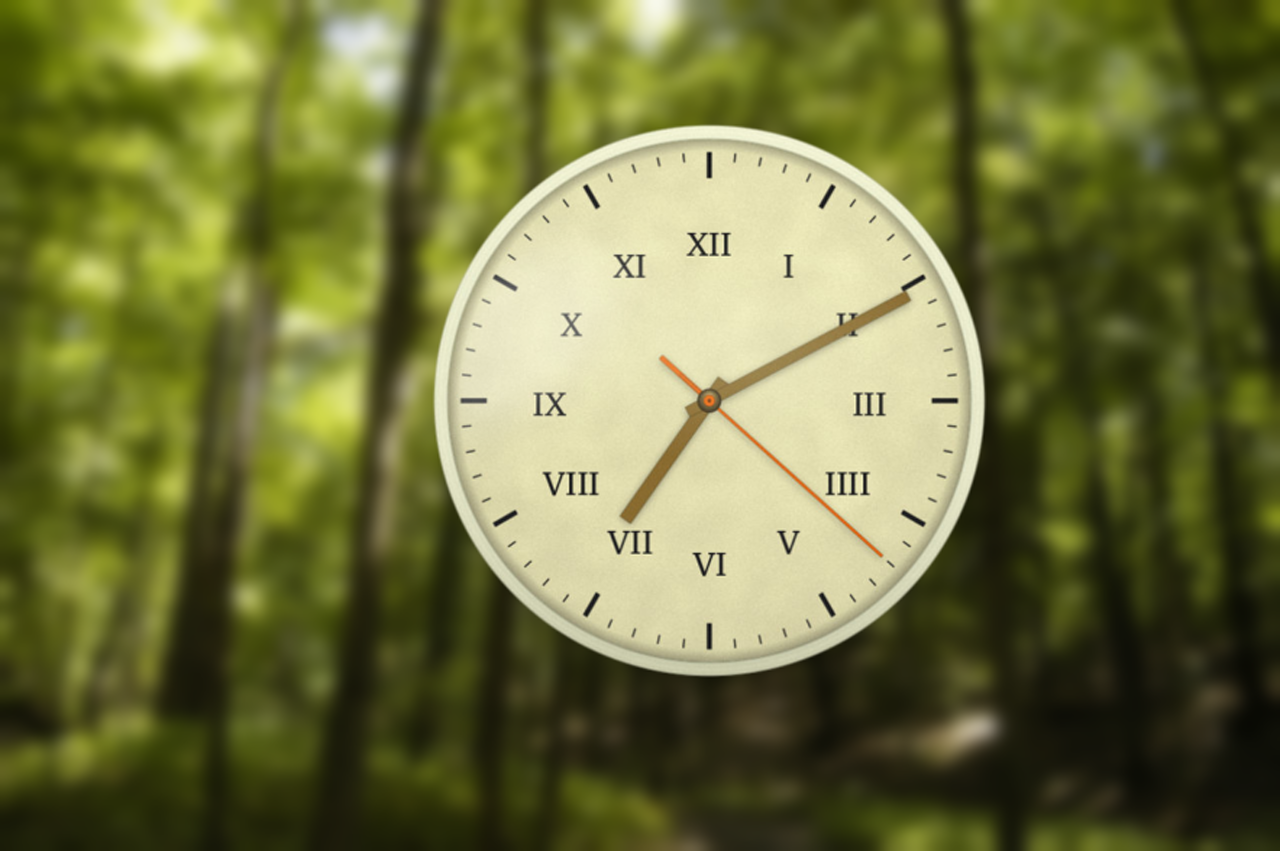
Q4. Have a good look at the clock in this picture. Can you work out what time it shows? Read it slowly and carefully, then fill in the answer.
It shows 7:10:22
